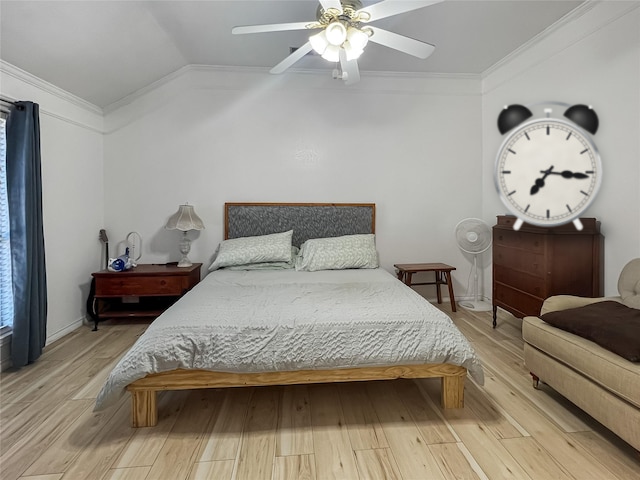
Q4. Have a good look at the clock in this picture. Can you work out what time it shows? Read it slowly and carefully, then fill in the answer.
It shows 7:16
